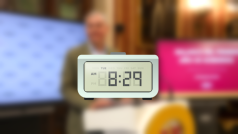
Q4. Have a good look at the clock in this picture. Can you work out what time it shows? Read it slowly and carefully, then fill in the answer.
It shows 8:29
